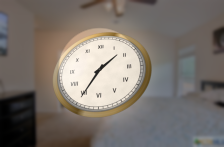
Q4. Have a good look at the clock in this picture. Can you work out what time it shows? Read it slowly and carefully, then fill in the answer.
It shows 1:35
